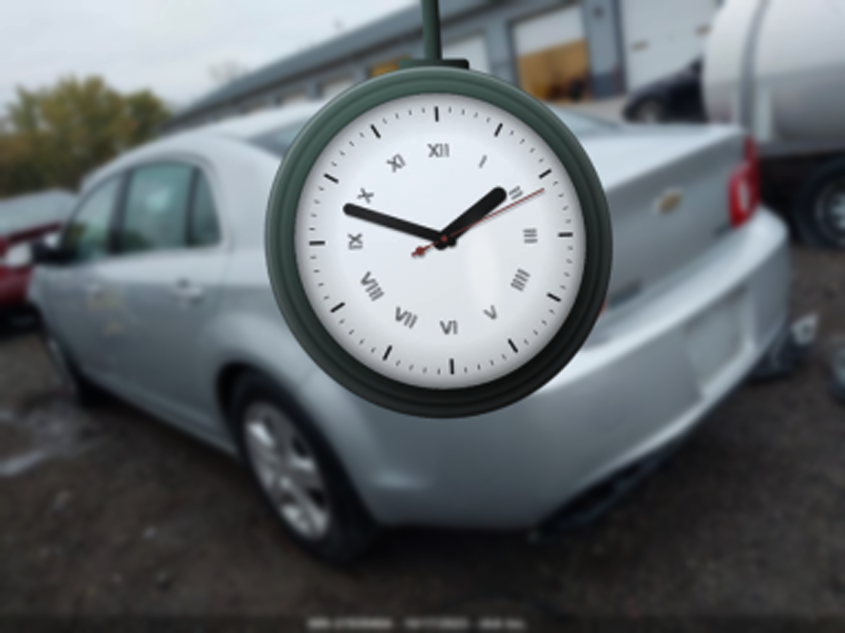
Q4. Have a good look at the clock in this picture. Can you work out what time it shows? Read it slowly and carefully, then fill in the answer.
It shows 1:48:11
